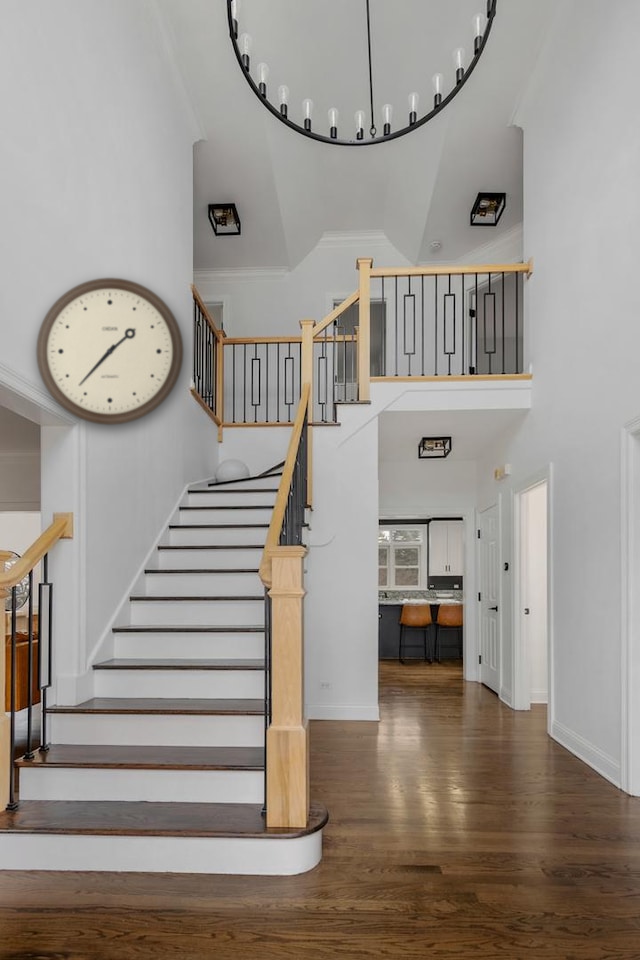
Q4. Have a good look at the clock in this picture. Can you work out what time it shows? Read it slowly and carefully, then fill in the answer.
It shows 1:37
